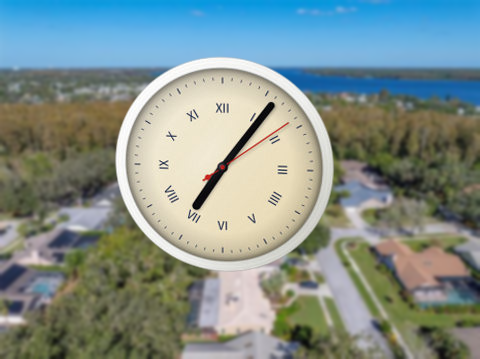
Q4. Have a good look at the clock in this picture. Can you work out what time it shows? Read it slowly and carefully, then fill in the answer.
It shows 7:06:09
